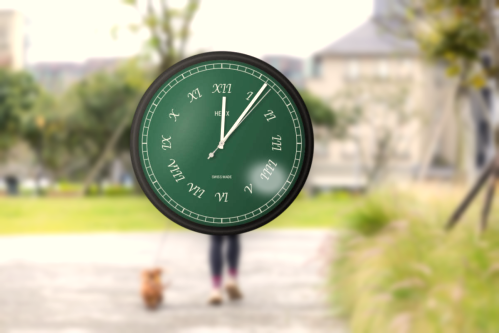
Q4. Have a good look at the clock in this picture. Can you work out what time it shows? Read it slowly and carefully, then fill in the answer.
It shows 12:06:07
